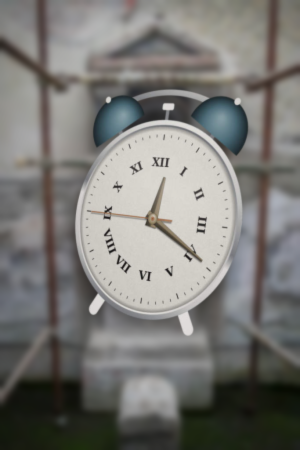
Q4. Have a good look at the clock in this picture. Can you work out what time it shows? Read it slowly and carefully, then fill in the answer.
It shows 12:19:45
